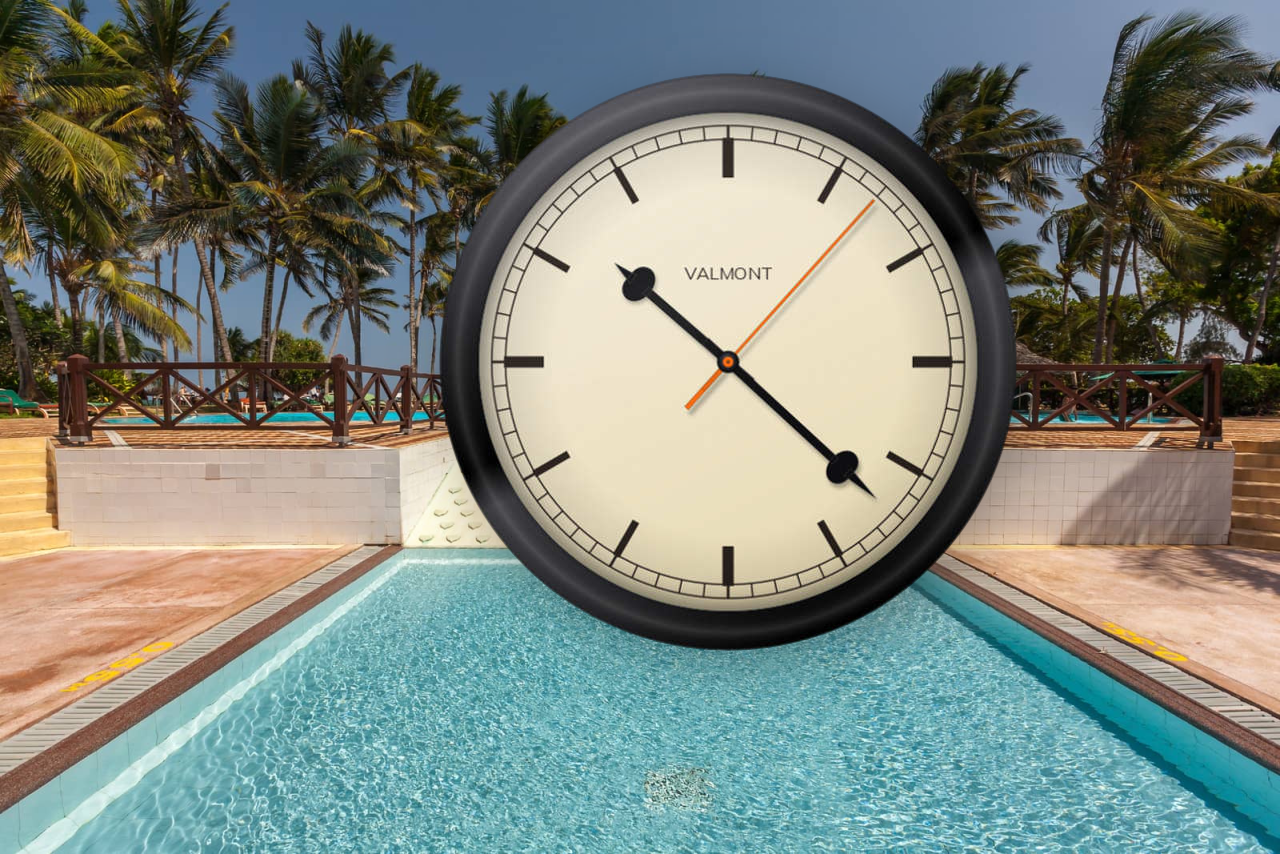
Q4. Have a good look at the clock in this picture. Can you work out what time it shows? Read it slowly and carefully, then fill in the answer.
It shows 10:22:07
